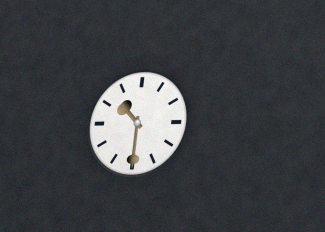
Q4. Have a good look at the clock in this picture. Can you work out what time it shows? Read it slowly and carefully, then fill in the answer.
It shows 10:30
